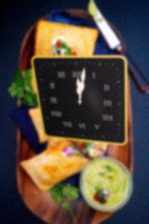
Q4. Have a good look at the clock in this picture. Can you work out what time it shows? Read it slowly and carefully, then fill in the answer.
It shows 12:02
